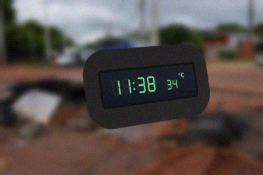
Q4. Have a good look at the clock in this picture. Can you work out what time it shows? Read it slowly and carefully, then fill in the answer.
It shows 11:38
